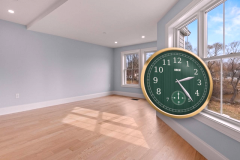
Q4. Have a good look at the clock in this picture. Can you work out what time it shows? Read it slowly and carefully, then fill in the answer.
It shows 2:24
